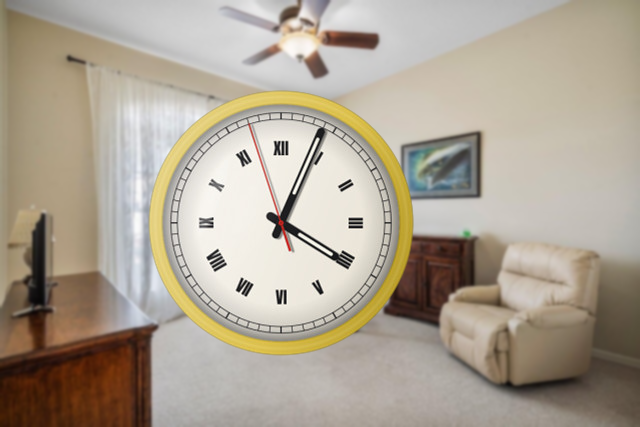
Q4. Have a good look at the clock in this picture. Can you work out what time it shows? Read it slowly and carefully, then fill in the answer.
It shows 4:03:57
